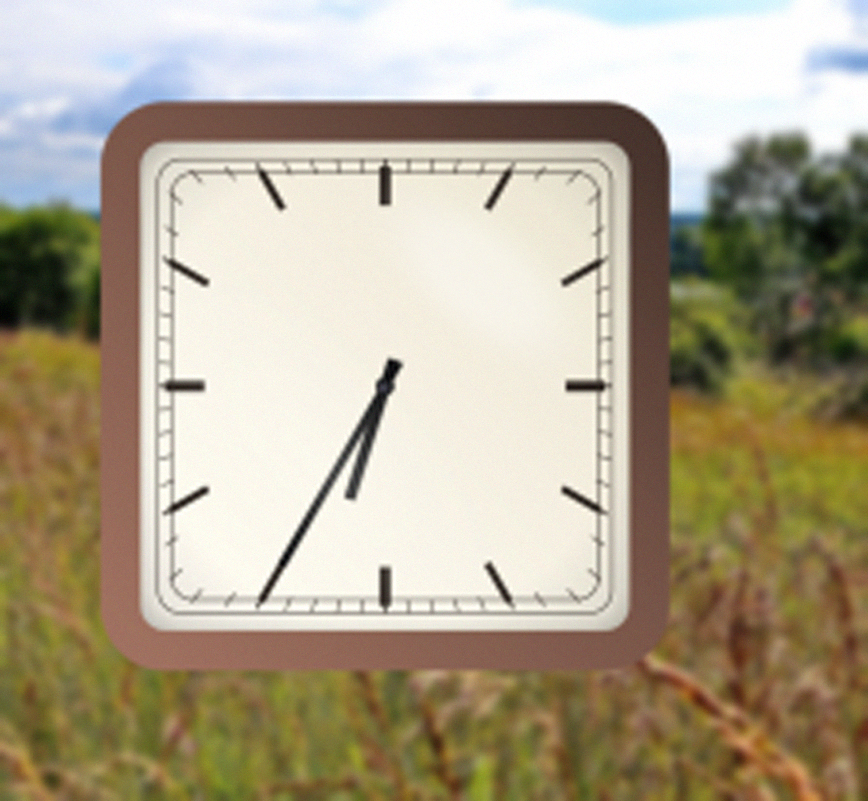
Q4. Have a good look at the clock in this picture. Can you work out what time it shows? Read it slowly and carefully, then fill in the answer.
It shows 6:35
